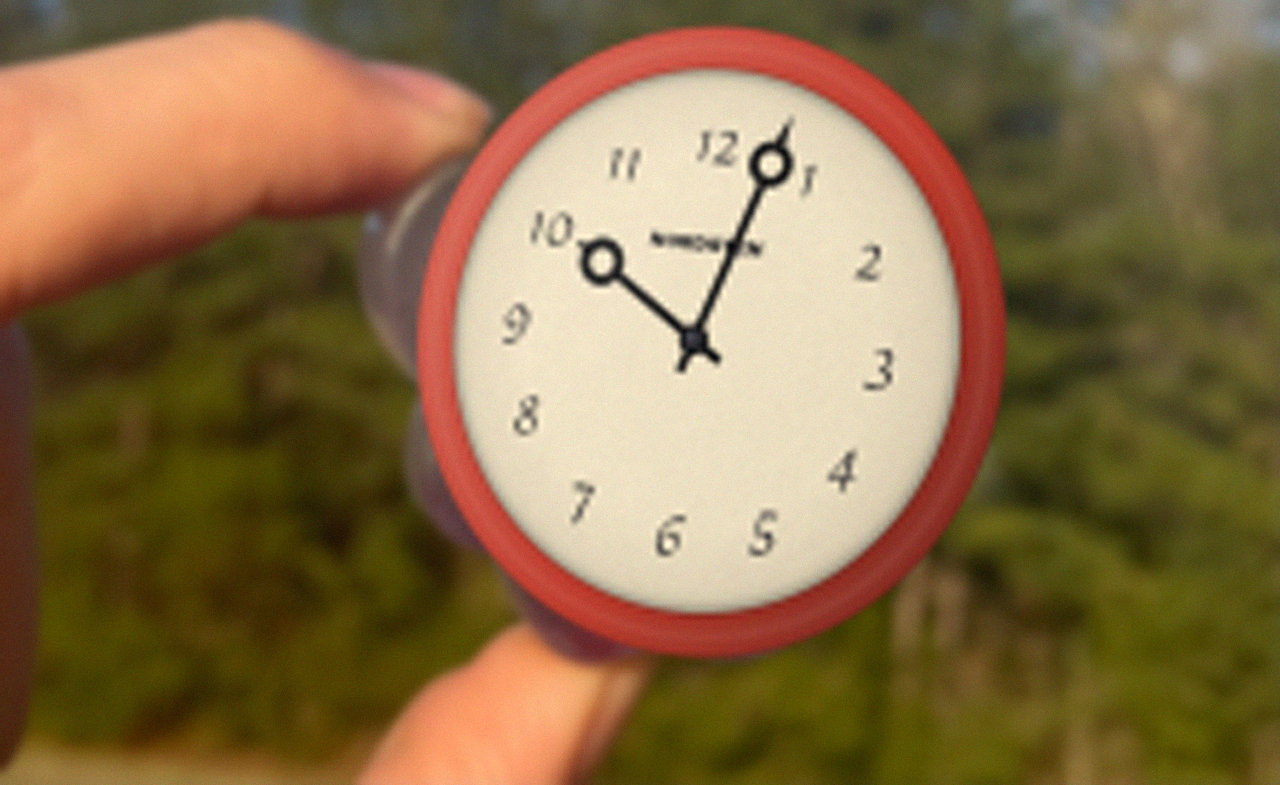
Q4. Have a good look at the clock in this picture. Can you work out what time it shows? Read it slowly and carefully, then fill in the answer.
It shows 10:03
